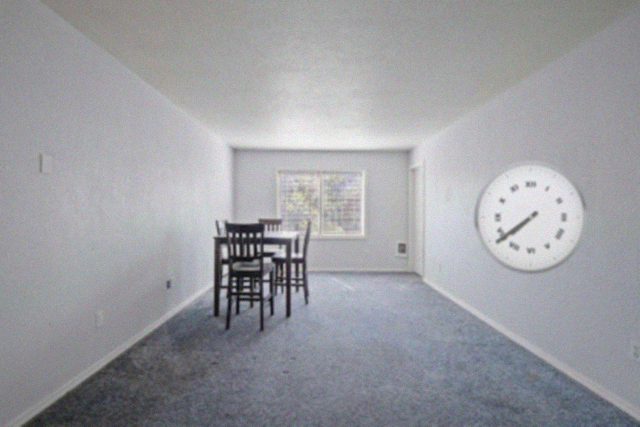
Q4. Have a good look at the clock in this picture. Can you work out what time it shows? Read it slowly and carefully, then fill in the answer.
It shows 7:39
